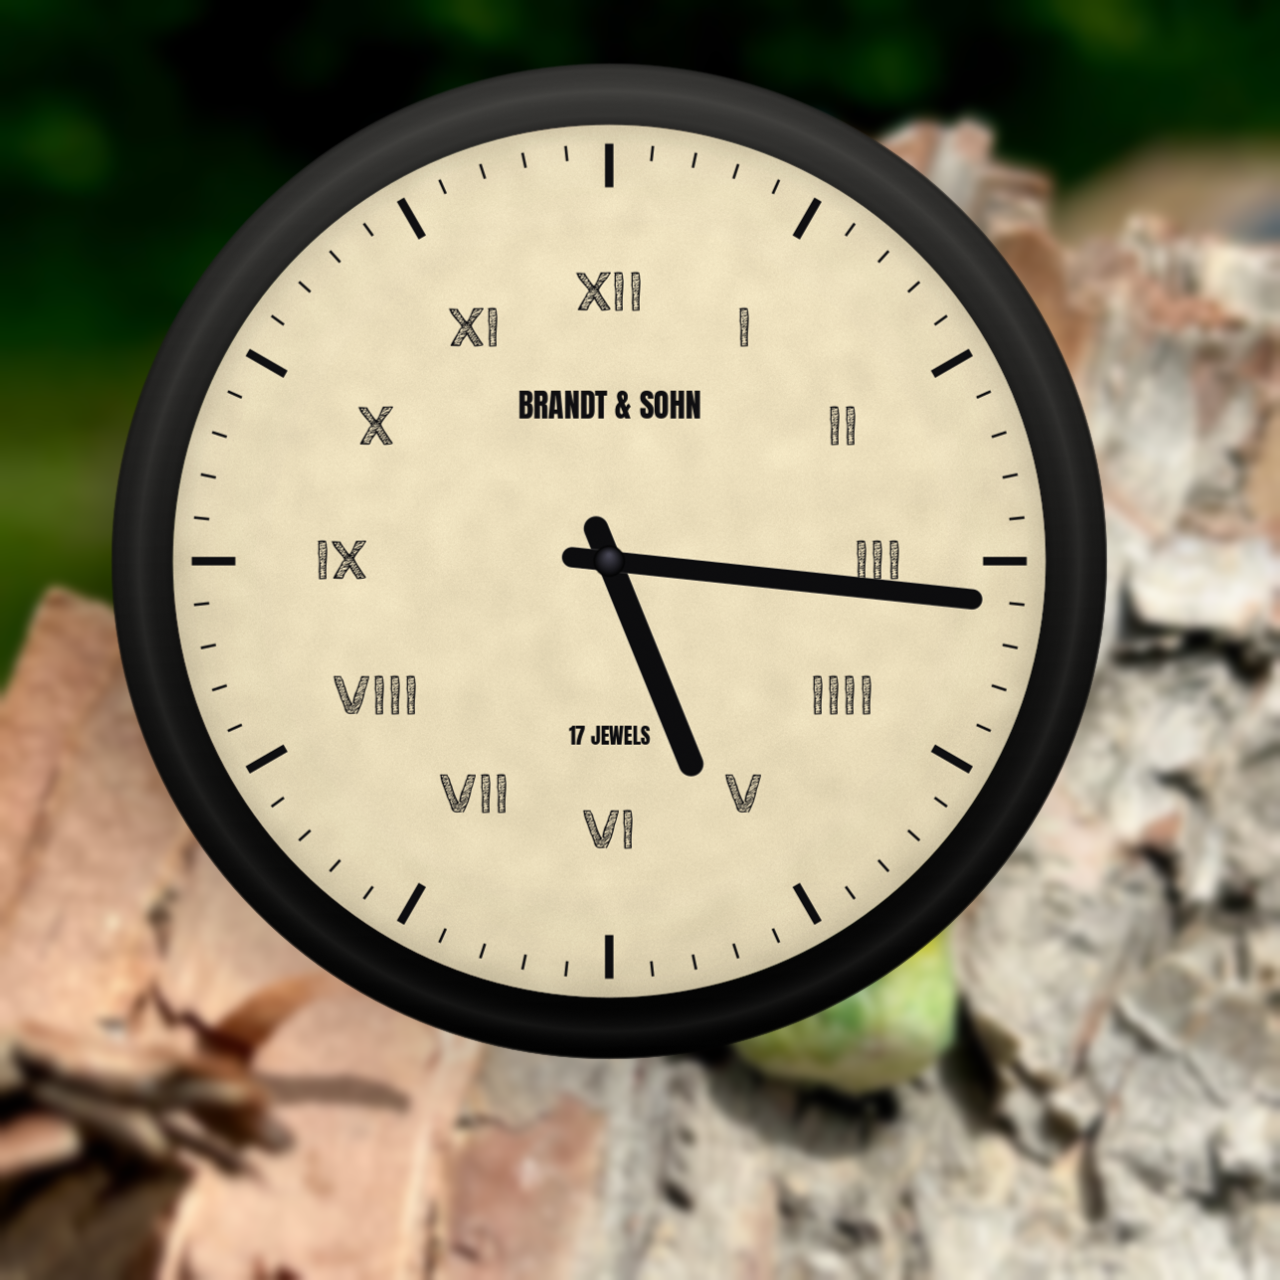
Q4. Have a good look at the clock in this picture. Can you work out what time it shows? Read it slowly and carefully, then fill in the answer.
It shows 5:16
